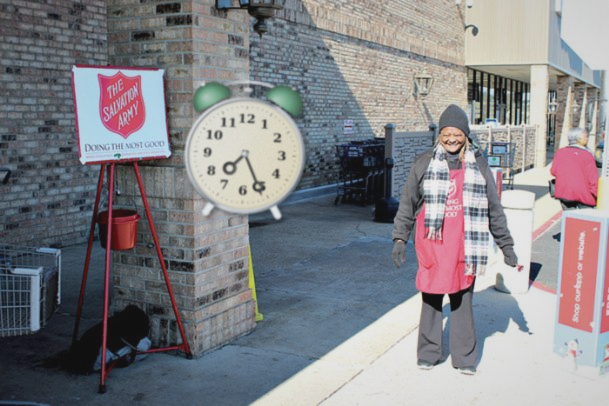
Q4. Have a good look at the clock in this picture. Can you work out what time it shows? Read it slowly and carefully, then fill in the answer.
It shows 7:26
